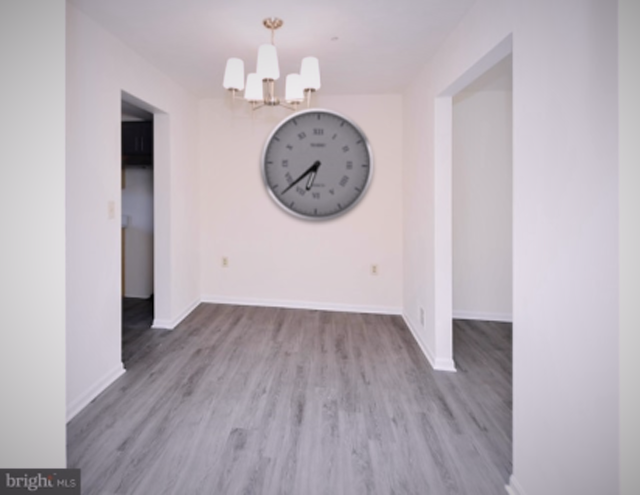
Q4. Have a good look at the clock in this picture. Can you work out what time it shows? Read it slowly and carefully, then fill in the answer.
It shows 6:38
